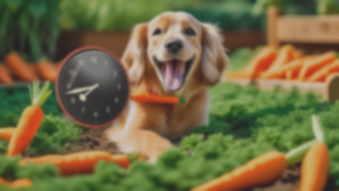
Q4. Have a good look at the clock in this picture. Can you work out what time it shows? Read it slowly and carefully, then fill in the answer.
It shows 7:43
